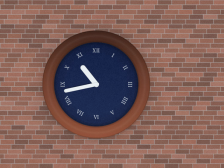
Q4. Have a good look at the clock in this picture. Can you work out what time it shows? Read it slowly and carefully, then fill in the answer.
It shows 10:43
